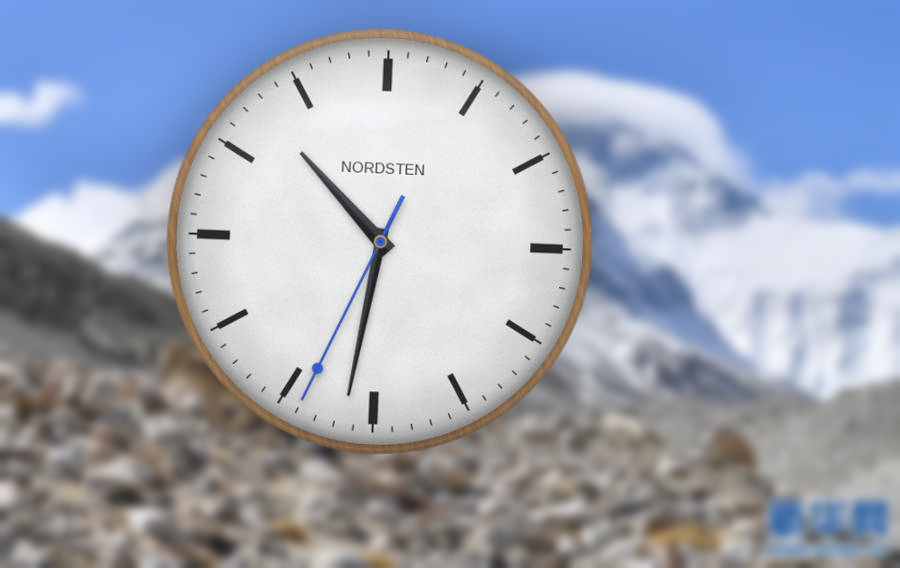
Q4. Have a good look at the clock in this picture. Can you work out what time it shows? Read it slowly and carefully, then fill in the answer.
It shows 10:31:34
